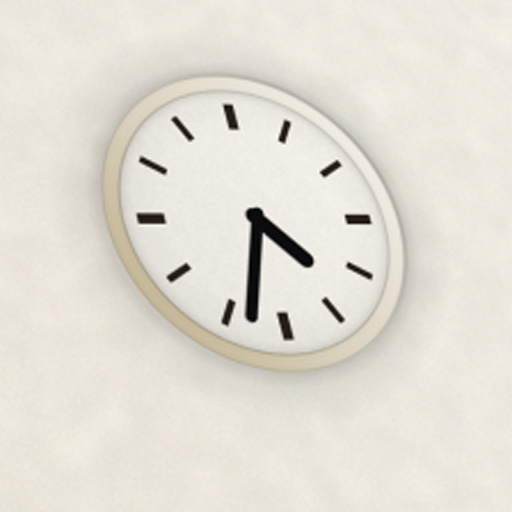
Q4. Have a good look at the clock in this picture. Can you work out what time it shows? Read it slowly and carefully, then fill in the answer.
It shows 4:33
